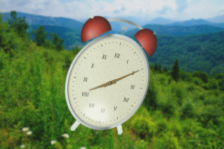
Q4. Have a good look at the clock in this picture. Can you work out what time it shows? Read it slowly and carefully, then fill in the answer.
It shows 8:10
